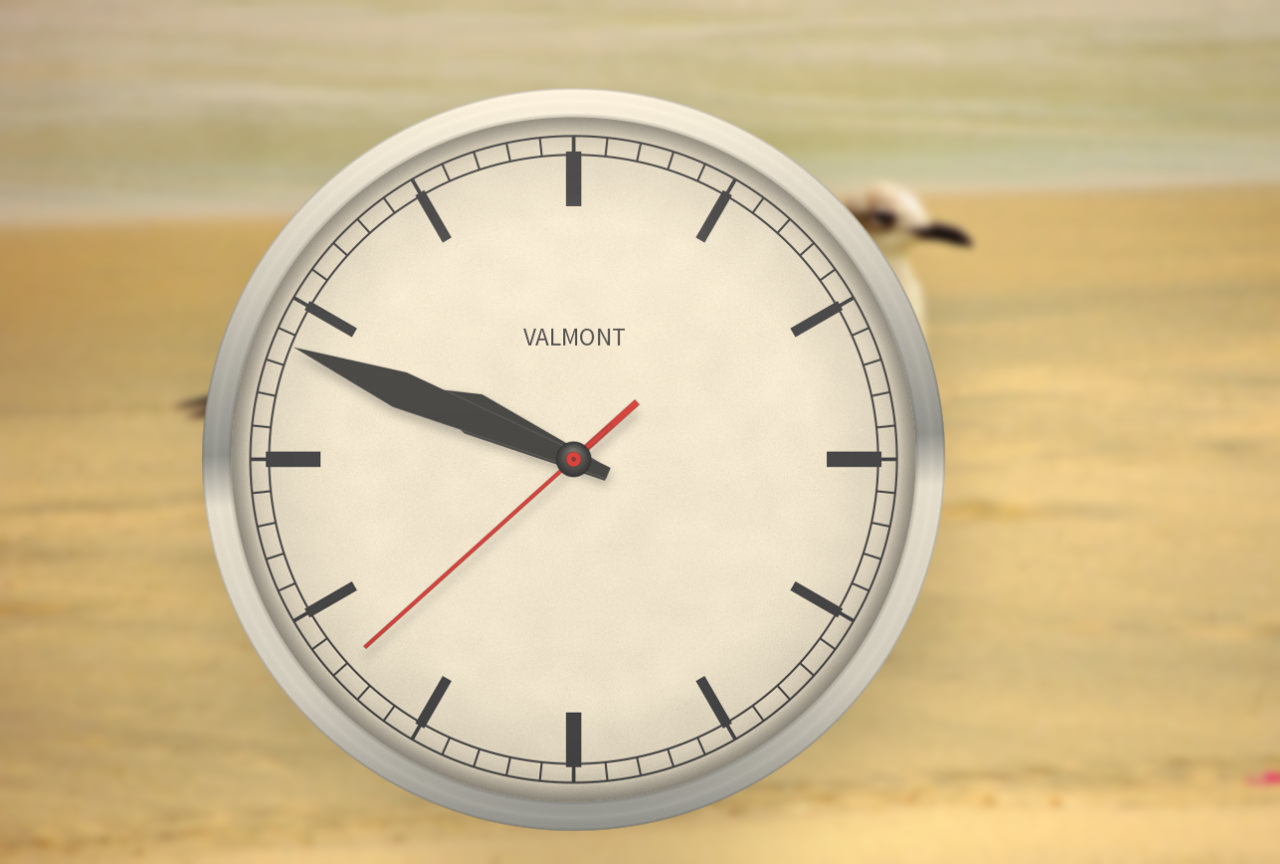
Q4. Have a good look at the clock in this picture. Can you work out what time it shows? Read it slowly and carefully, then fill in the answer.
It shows 9:48:38
